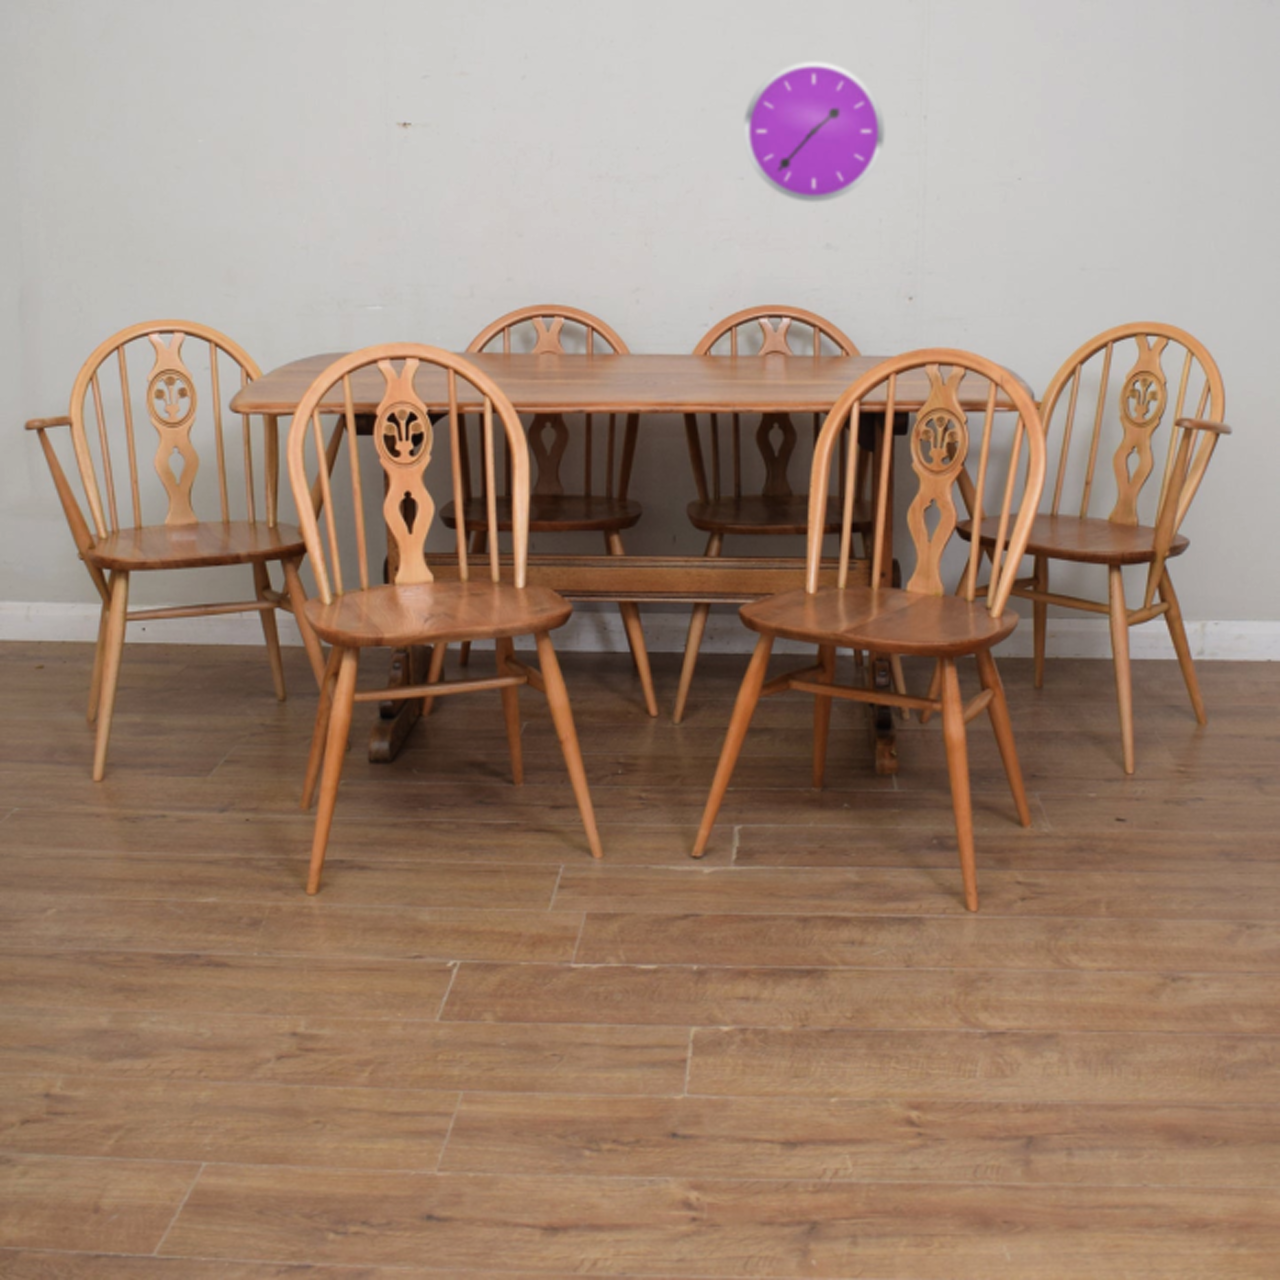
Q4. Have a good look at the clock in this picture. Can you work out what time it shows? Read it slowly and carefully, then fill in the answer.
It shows 1:37
